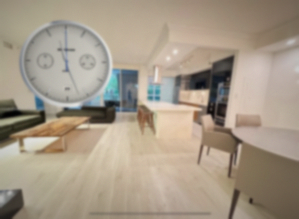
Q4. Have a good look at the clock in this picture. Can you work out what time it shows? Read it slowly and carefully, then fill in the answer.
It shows 11:27
